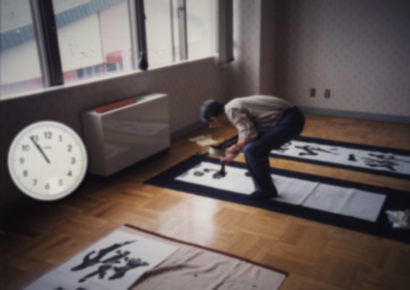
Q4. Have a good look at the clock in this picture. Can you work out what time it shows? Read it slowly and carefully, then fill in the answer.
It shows 10:54
